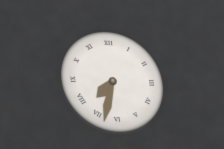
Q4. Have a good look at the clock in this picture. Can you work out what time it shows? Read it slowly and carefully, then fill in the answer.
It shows 7:33
